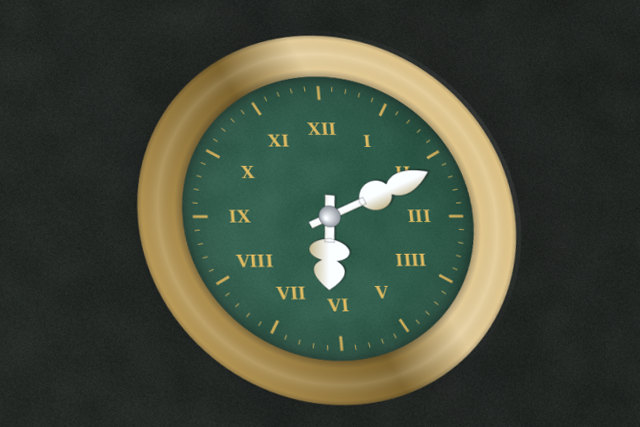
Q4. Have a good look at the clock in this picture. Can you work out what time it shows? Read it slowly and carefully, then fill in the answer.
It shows 6:11
